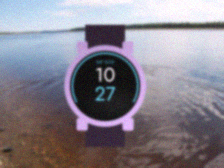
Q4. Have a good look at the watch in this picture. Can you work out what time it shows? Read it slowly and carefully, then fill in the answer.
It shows 10:27
